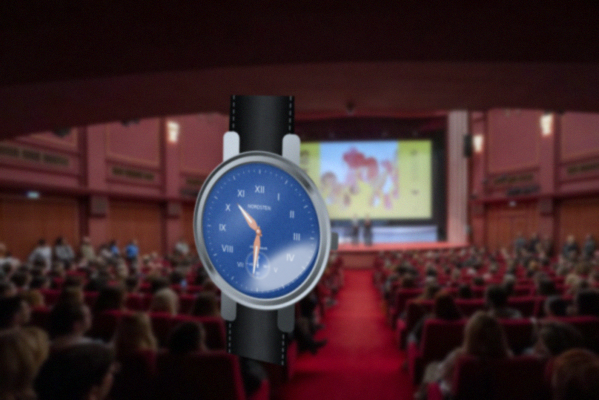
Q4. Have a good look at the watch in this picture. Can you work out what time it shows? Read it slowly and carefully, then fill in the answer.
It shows 10:31
